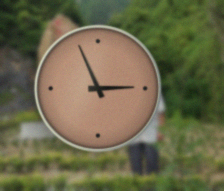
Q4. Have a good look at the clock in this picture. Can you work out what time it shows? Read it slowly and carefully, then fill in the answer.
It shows 2:56
